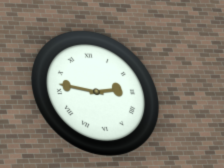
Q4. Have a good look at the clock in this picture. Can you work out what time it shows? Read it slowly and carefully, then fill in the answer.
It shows 2:47
